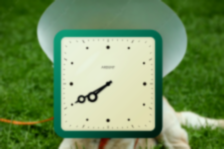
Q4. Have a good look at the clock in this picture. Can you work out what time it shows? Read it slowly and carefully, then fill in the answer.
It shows 7:40
